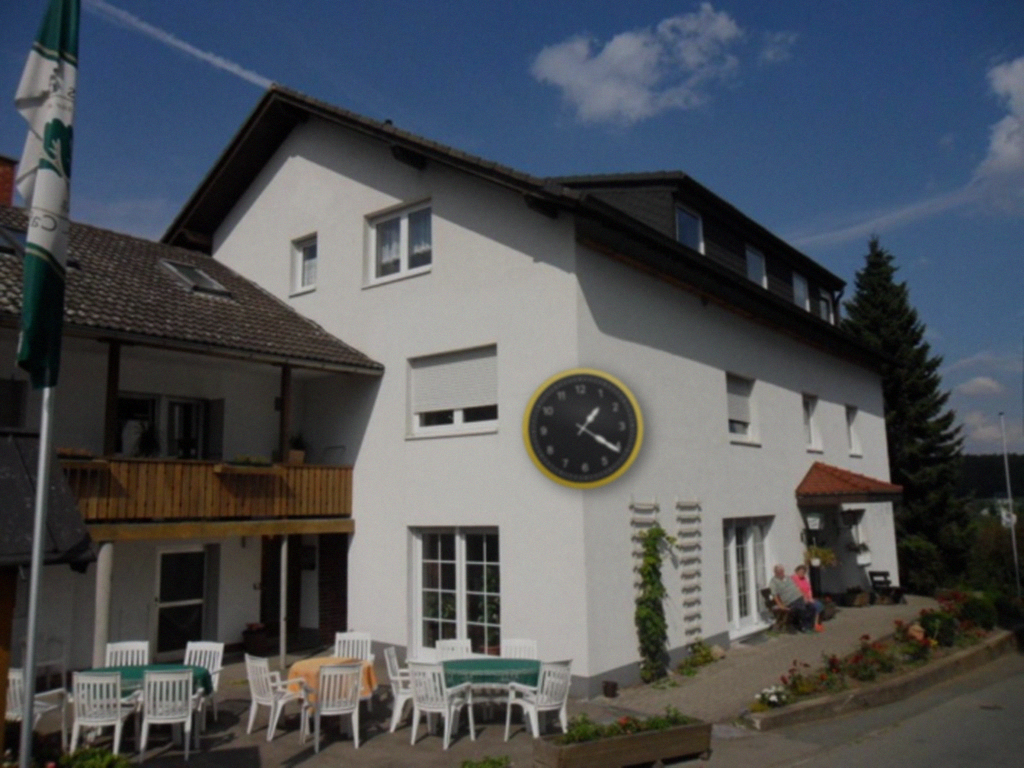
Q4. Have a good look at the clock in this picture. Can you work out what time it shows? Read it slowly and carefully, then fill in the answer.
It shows 1:21
